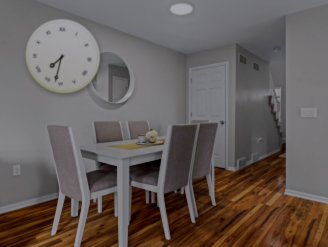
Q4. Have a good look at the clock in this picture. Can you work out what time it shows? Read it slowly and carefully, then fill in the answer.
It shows 7:32
